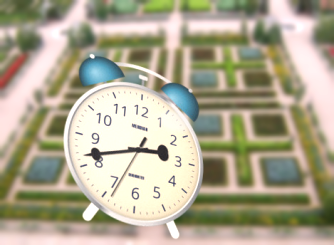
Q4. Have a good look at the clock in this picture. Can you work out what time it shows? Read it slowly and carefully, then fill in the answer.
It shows 2:41:34
